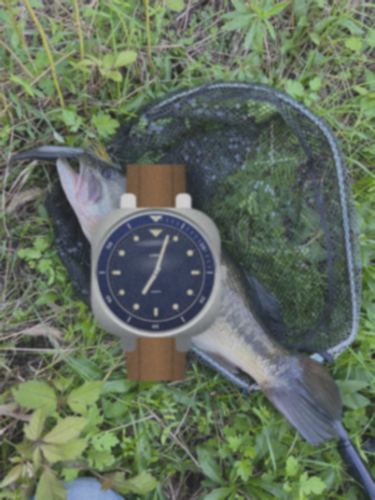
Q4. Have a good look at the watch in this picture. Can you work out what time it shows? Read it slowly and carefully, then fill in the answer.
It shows 7:03
